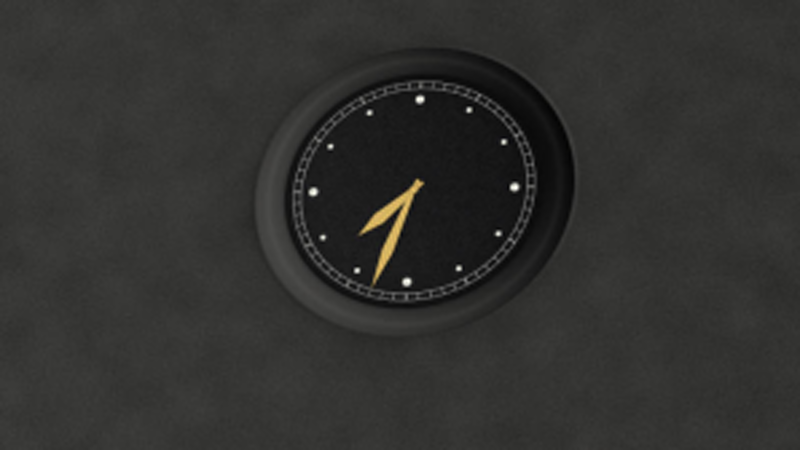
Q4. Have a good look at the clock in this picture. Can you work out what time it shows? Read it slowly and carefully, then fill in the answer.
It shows 7:33
